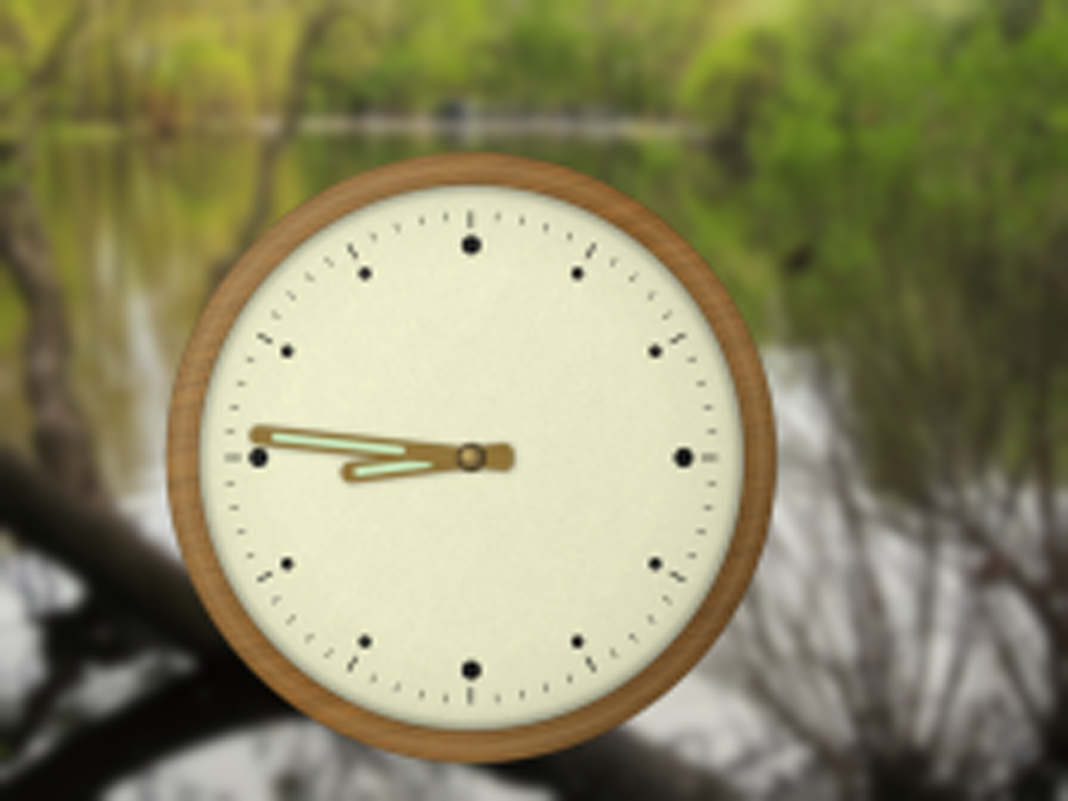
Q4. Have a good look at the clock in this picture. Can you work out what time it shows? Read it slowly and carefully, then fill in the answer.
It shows 8:46
